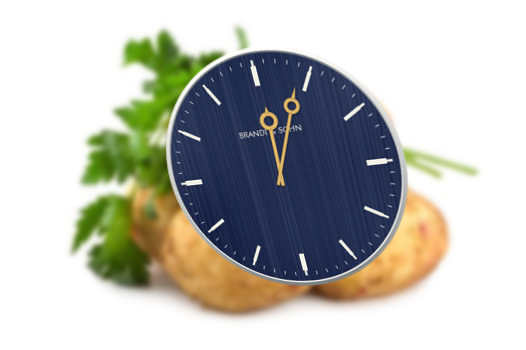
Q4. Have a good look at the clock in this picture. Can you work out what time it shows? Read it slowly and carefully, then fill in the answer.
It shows 12:04
